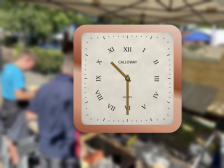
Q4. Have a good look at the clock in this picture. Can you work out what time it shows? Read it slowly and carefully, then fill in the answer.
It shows 10:30
